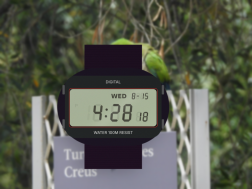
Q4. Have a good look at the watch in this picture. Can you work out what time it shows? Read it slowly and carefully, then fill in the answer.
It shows 4:28:18
